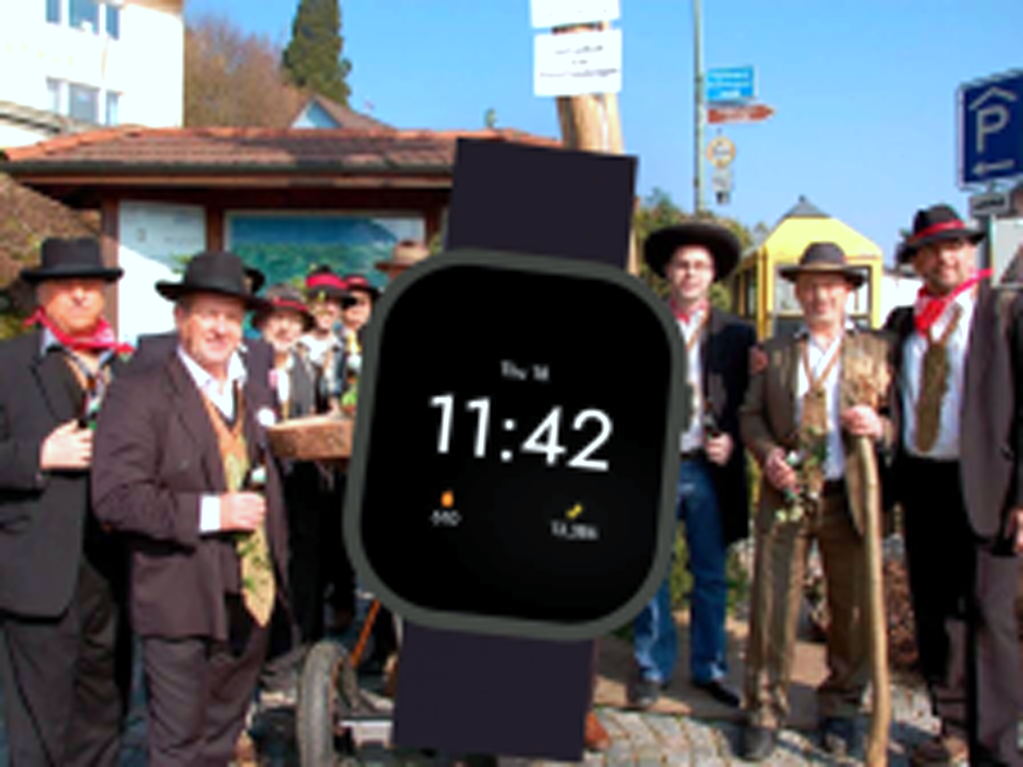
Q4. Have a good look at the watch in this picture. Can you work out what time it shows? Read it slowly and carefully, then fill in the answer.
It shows 11:42
